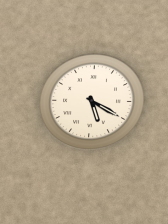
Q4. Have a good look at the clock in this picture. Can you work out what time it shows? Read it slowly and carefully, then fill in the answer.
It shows 5:20
